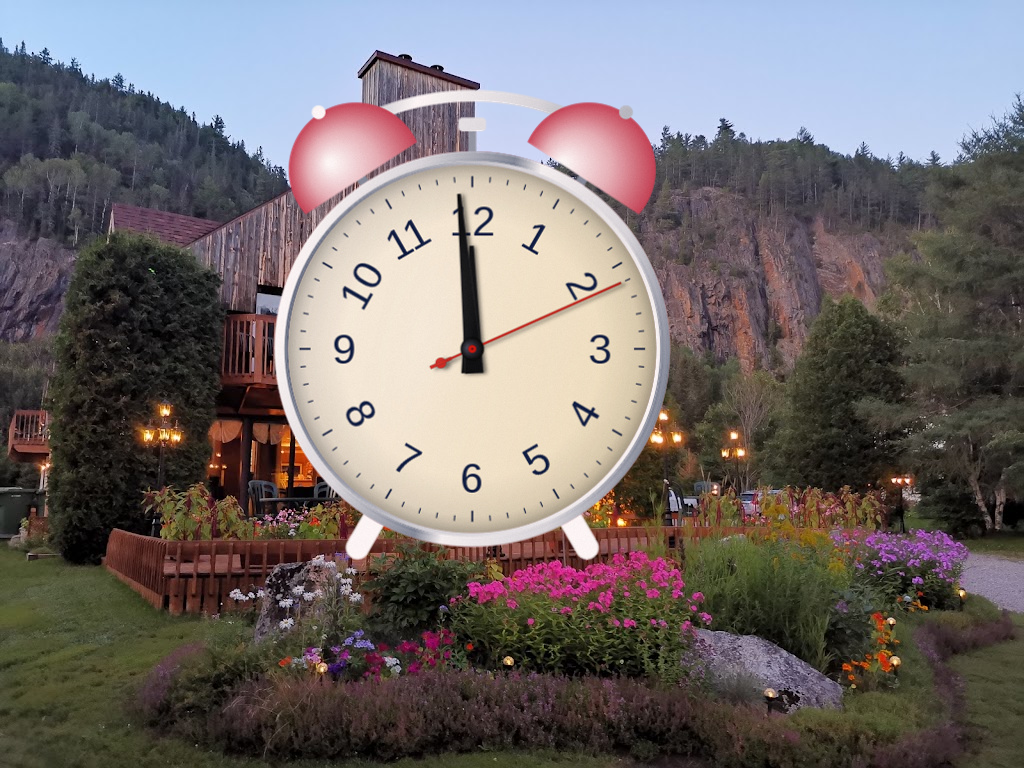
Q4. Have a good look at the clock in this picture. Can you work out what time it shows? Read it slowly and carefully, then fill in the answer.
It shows 11:59:11
